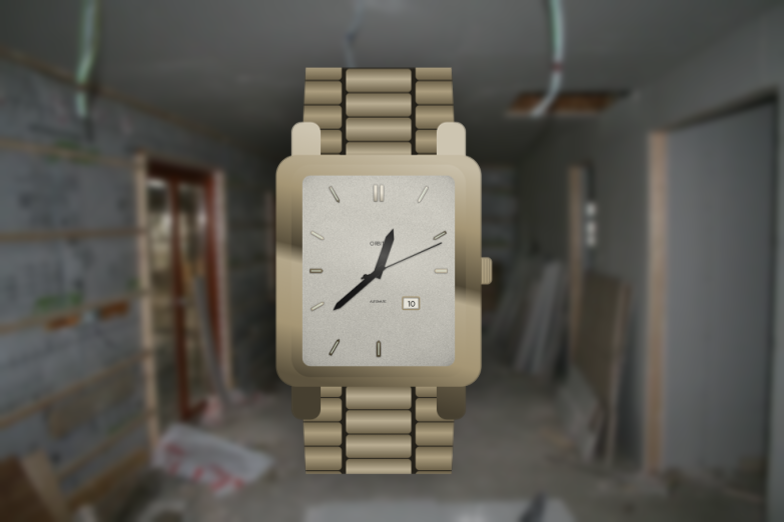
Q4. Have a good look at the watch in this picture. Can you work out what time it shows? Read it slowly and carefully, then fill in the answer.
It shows 12:38:11
